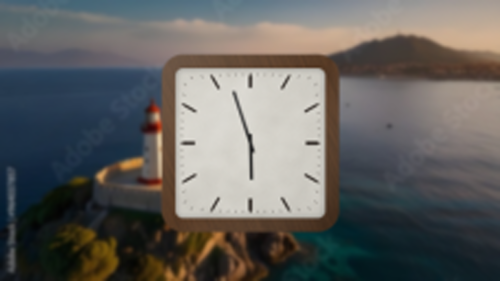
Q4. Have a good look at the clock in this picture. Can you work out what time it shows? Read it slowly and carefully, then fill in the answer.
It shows 5:57
